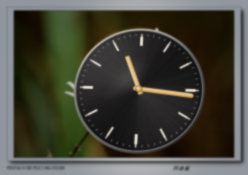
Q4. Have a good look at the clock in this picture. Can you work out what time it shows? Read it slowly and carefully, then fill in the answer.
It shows 11:16
